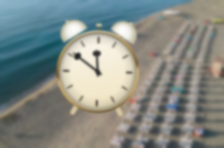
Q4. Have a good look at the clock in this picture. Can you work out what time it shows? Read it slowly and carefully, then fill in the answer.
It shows 11:51
